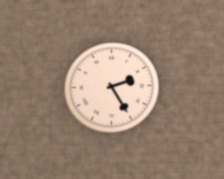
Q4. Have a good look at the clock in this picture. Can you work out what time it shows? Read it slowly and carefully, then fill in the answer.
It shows 2:25
